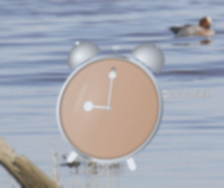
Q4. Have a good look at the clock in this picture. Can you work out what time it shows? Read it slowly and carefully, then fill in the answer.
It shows 9:00
